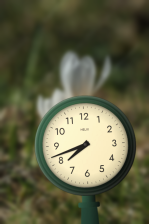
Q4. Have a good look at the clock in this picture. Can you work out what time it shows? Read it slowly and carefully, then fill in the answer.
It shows 7:42
